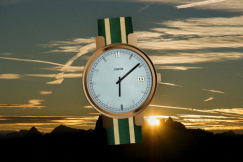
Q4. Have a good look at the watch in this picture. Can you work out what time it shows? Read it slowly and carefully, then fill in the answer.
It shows 6:09
